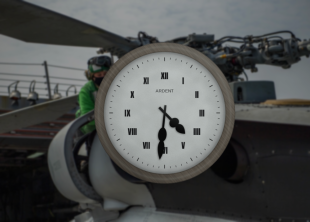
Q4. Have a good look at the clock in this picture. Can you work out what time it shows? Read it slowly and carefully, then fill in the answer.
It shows 4:31
